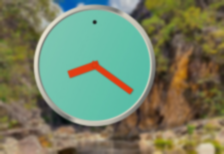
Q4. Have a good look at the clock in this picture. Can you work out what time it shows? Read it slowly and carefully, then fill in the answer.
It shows 8:21
